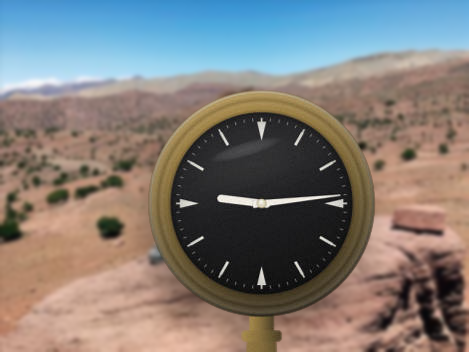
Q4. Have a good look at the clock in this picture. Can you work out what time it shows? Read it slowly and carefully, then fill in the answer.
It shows 9:14
